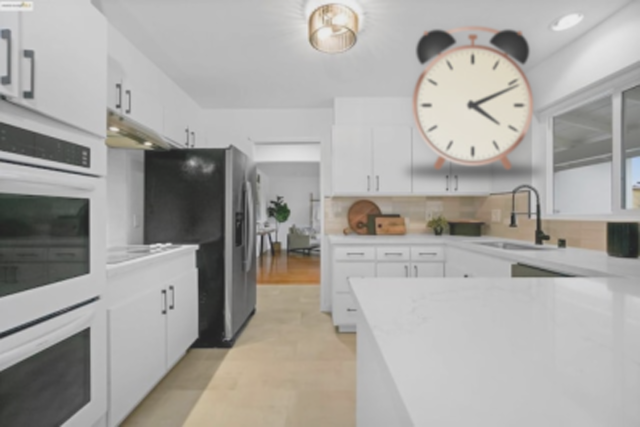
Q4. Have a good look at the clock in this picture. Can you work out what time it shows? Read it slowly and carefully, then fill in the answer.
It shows 4:11
